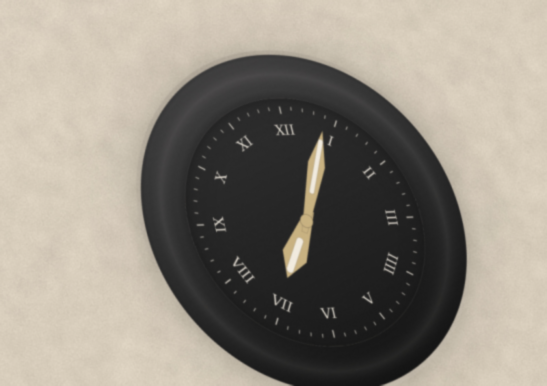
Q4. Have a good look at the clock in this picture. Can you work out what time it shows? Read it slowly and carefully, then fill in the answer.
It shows 7:04
